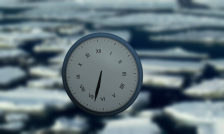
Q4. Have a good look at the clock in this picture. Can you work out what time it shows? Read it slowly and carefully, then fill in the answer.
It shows 6:33
